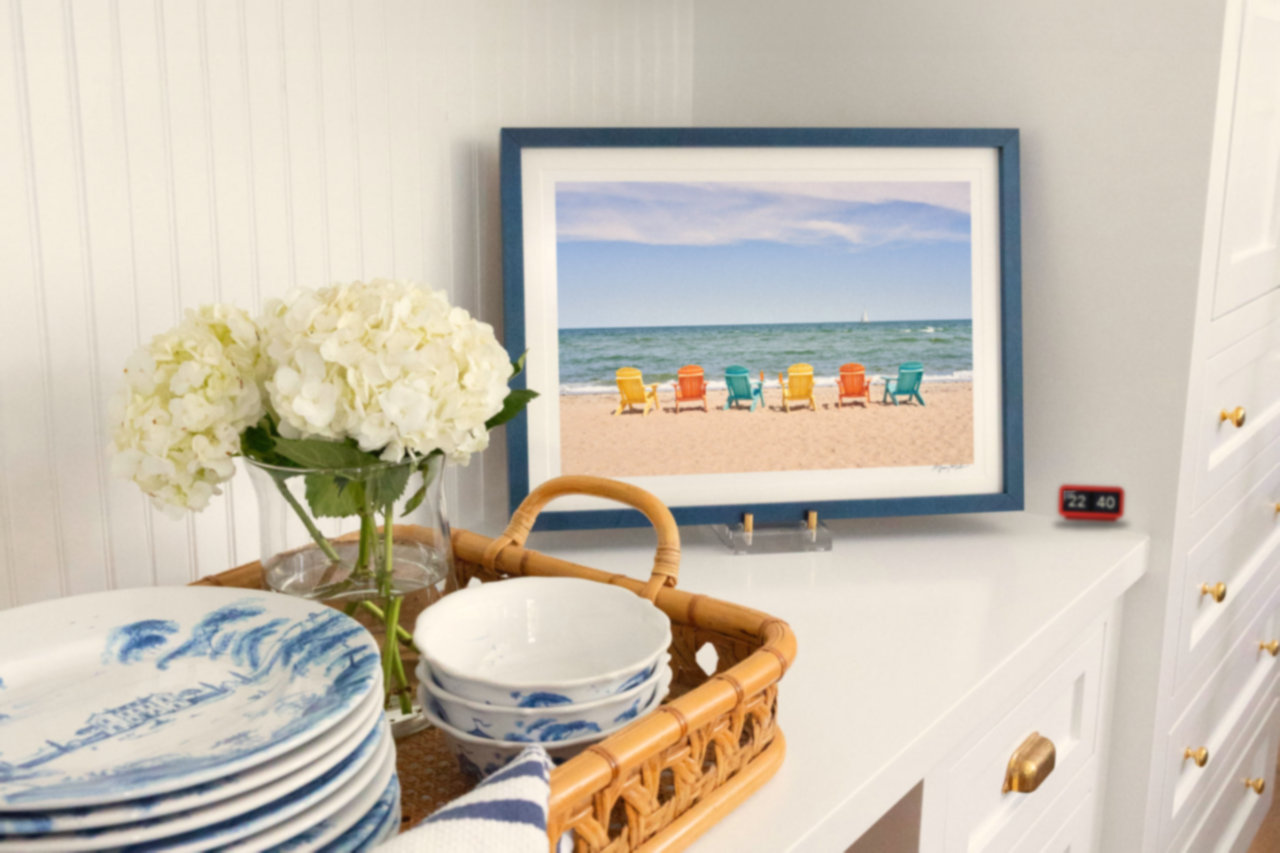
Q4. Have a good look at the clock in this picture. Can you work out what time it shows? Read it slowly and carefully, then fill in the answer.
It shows 22:40
